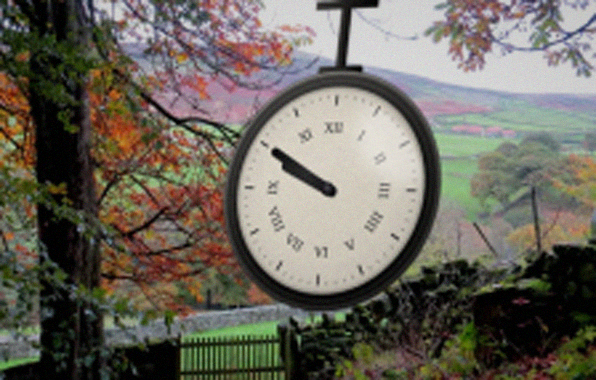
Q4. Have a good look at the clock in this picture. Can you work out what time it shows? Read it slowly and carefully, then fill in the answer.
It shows 9:50
